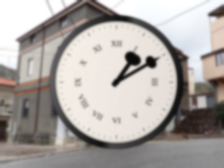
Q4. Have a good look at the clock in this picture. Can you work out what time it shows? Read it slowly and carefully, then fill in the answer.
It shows 1:10
